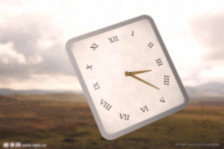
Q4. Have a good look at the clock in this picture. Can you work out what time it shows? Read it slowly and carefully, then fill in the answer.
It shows 3:23
